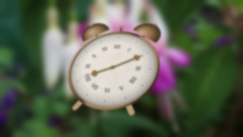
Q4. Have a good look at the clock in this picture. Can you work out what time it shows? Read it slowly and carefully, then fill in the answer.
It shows 8:10
